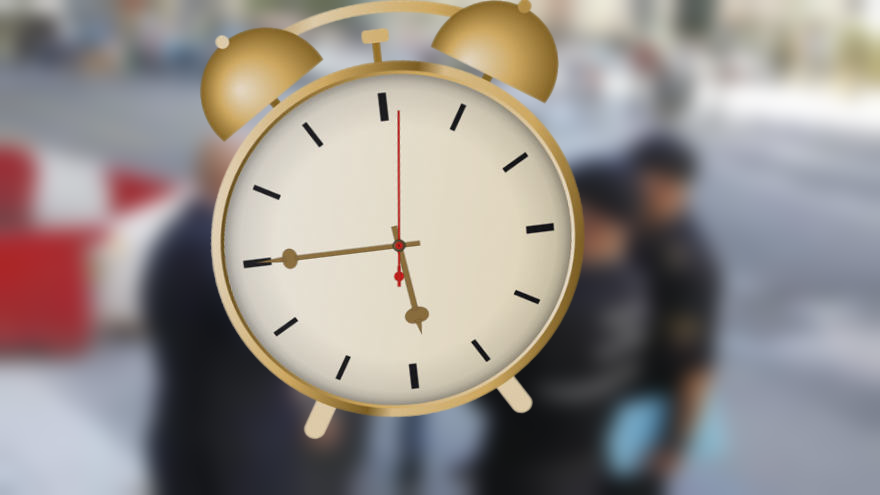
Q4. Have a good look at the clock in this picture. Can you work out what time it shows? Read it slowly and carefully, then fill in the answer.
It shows 5:45:01
